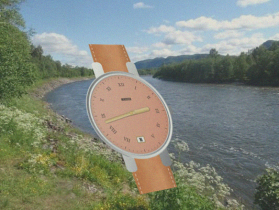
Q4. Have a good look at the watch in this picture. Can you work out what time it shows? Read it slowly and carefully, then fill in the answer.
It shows 2:43
